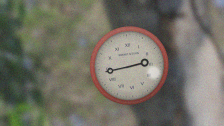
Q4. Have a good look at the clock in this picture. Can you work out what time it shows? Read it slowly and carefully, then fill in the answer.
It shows 2:44
